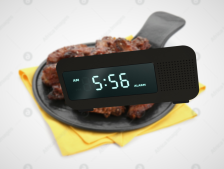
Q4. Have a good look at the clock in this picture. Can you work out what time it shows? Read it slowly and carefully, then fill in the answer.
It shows 5:56
